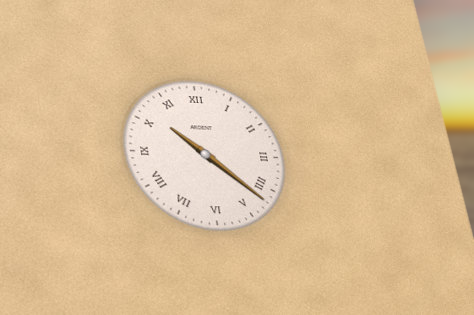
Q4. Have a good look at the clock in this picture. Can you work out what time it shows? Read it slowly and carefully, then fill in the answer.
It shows 10:22
